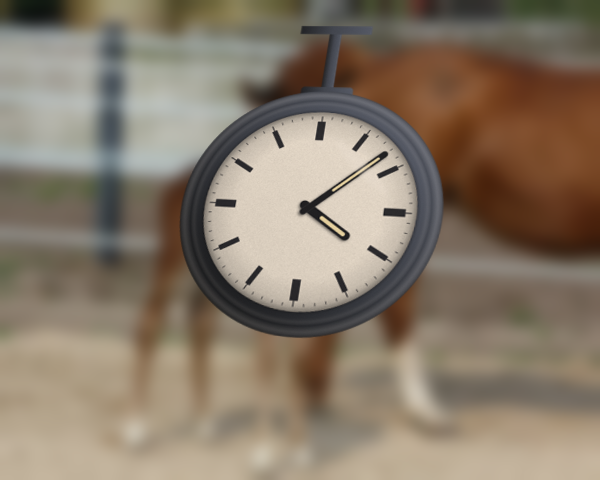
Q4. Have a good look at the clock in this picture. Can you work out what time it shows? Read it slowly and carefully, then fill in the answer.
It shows 4:08
